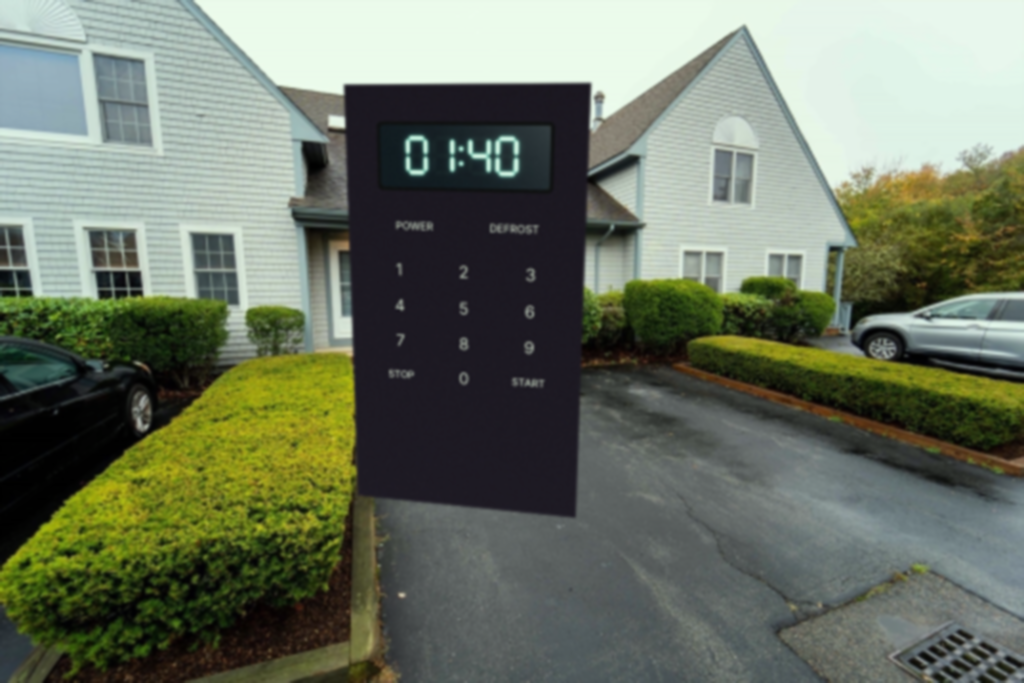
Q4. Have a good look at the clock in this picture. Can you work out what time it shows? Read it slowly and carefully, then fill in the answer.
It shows 1:40
